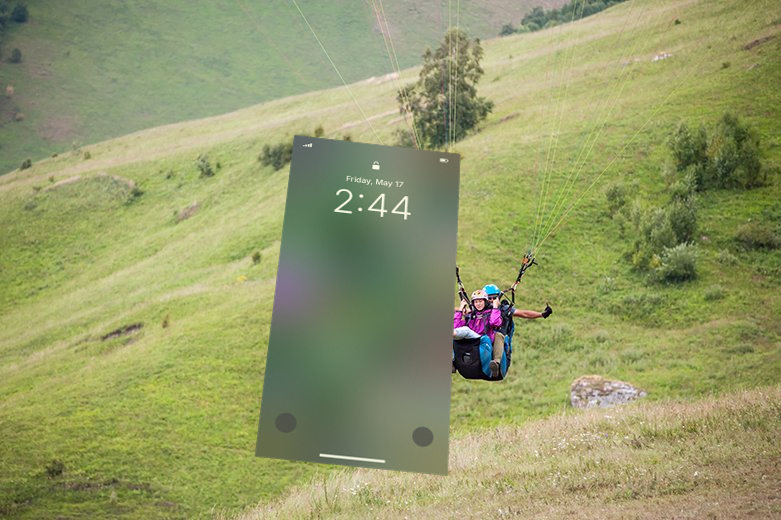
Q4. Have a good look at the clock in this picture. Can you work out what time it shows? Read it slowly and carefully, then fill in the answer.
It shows 2:44
